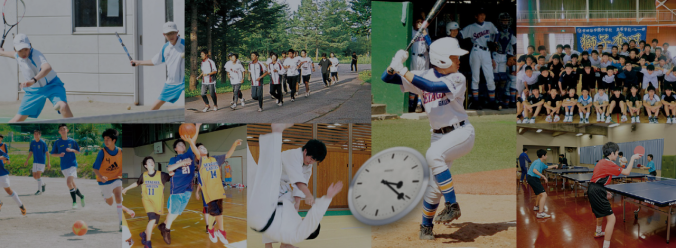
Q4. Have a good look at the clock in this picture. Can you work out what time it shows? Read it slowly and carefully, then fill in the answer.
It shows 3:21
